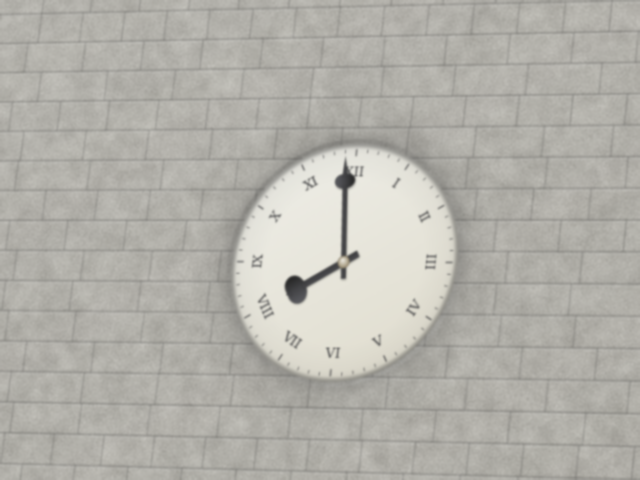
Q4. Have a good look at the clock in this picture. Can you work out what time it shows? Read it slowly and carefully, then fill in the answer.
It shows 7:59
